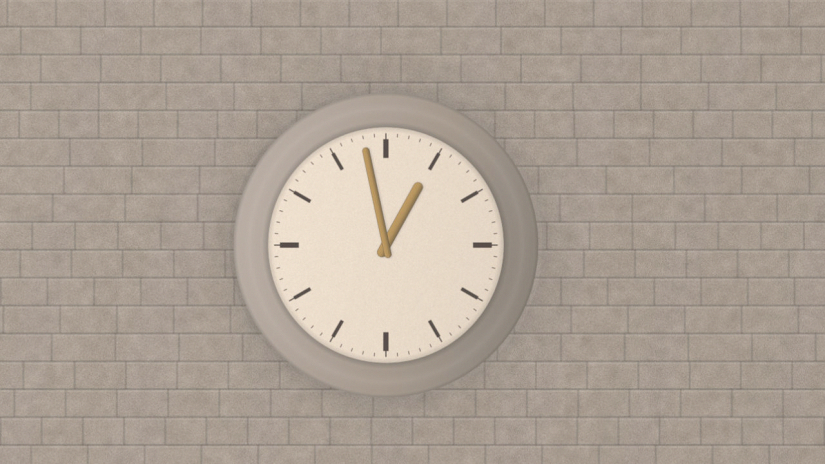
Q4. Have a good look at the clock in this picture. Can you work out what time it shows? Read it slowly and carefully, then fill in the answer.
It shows 12:58
